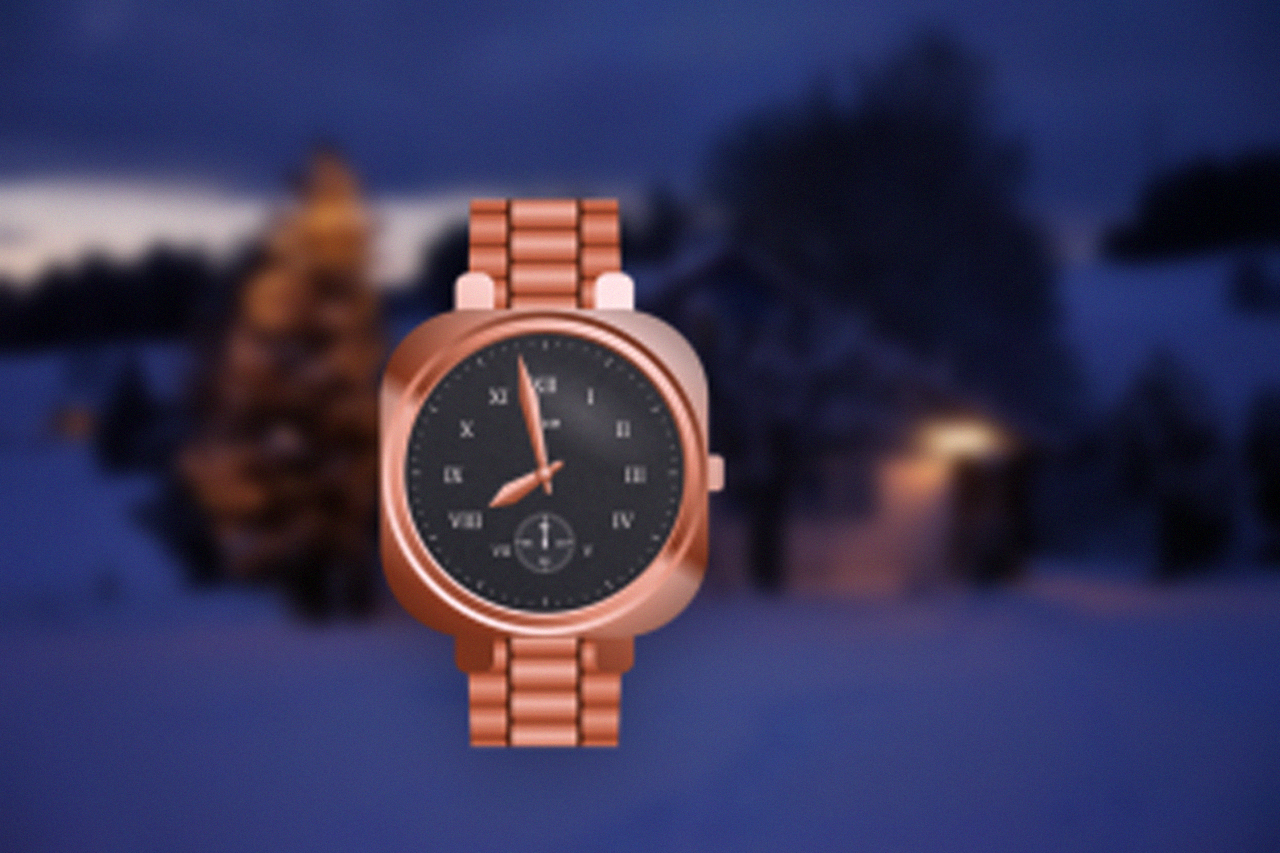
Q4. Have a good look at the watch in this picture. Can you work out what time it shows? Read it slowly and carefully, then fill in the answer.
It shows 7:58
